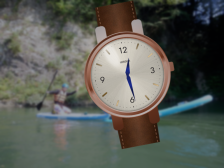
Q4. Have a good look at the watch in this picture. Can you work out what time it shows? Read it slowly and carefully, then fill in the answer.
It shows 12:29
